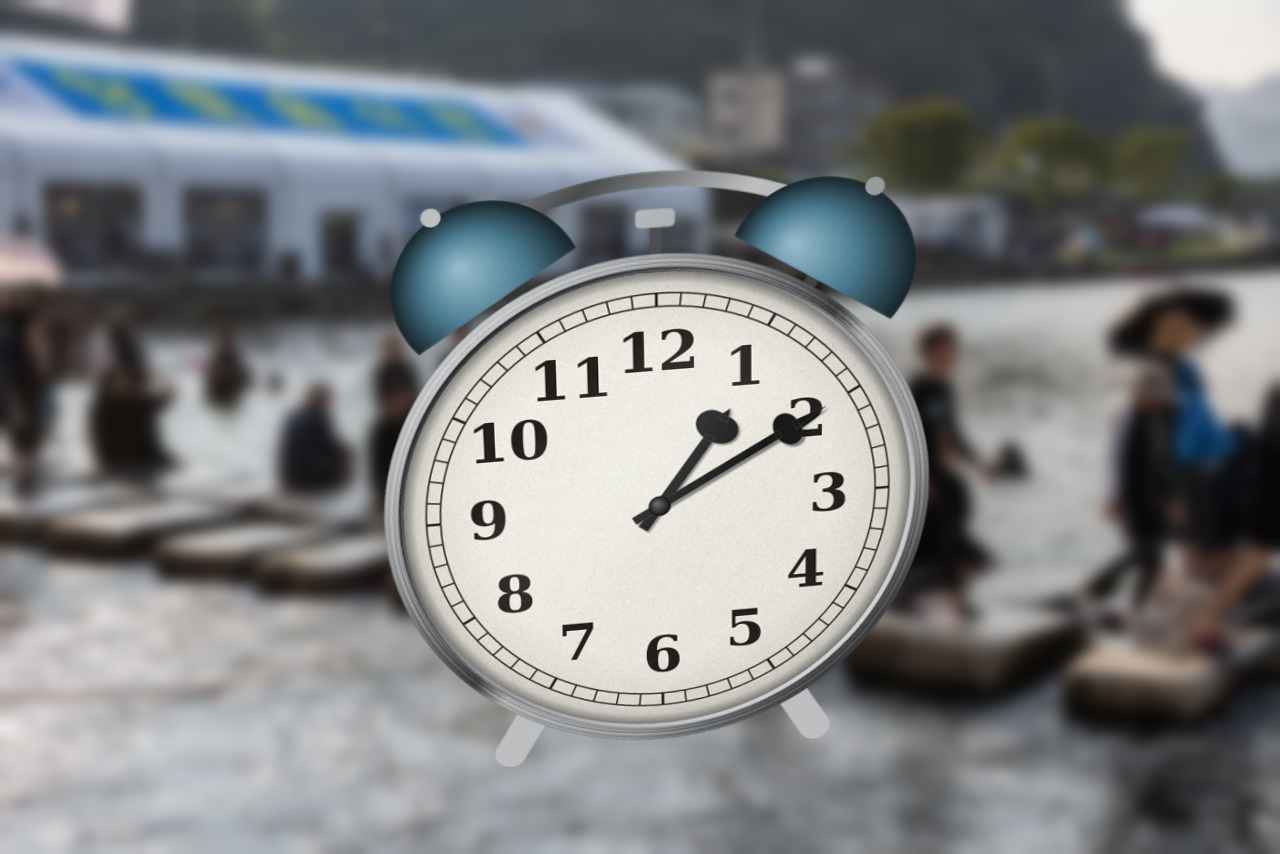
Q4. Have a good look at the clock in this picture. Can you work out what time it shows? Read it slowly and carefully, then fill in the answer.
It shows 1:10
